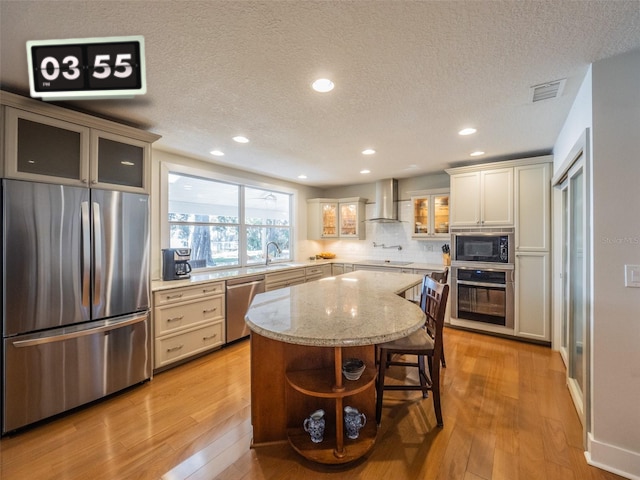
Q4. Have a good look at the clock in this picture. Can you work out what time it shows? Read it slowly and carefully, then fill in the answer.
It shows 3:55
